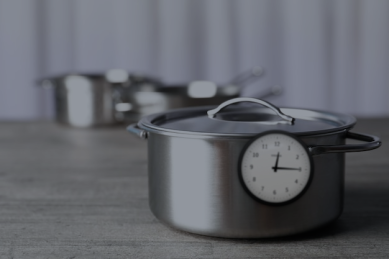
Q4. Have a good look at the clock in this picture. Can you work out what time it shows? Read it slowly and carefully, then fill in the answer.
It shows 12:15
